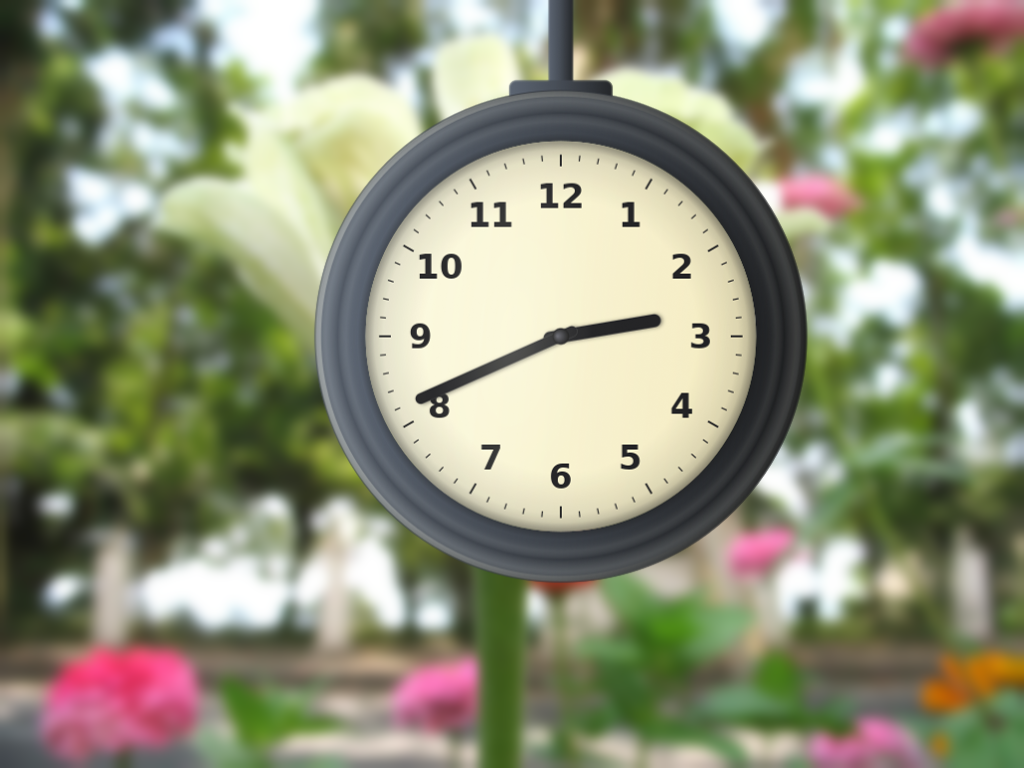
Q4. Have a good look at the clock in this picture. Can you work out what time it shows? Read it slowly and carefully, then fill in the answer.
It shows 2:41
